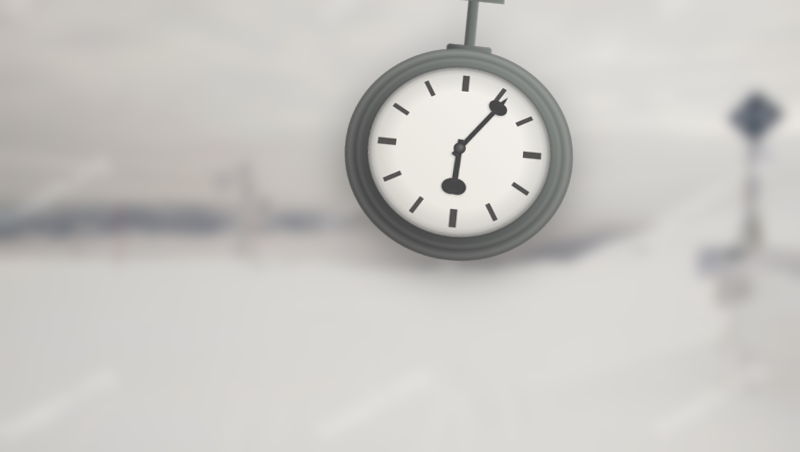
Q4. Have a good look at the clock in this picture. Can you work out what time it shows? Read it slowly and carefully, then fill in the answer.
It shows 6:06
